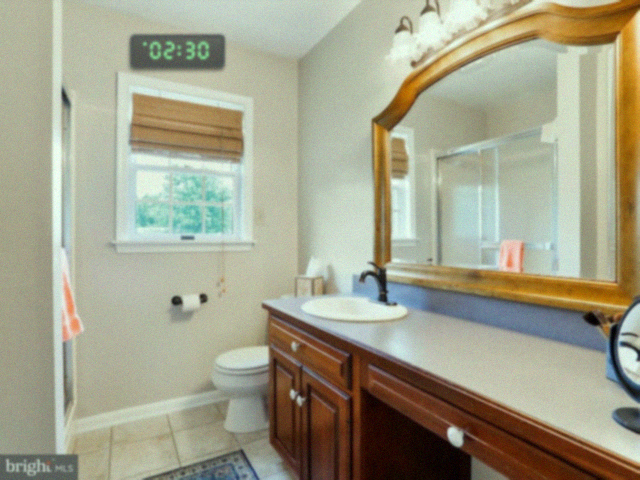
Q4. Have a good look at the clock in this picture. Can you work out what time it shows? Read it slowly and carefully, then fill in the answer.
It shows 2:30
